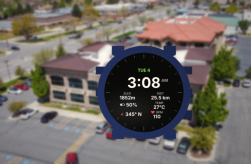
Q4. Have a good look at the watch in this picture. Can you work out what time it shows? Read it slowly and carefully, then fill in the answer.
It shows 3:08
